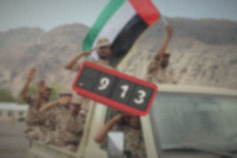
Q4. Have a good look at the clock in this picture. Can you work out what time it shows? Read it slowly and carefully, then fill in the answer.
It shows 9:13
